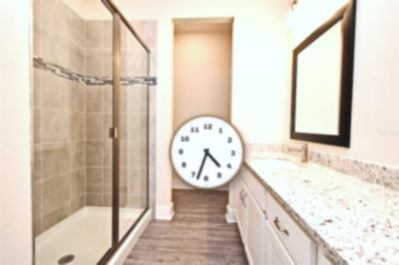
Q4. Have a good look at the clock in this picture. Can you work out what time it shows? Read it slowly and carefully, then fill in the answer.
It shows 4:33
